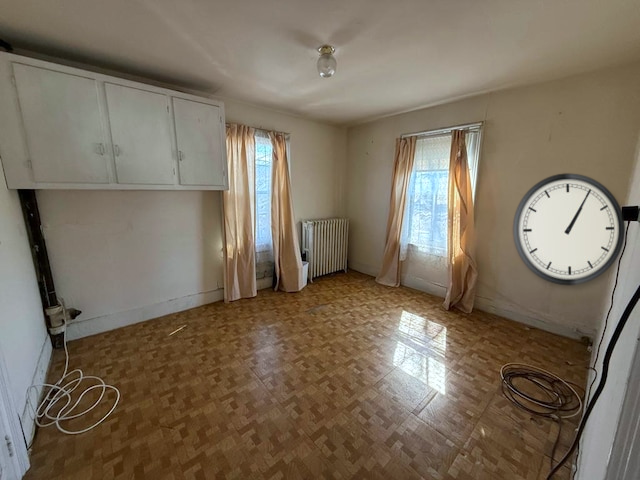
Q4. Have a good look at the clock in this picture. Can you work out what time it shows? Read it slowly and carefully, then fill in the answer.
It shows 1:05
